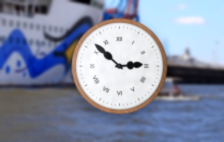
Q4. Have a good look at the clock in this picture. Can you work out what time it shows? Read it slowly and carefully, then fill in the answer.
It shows 2:52
